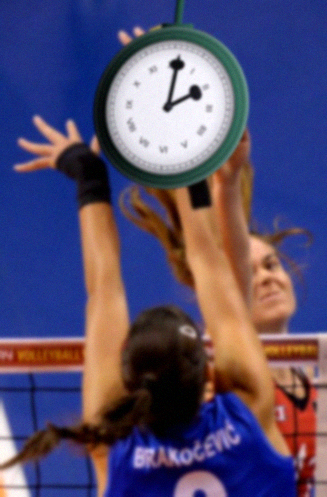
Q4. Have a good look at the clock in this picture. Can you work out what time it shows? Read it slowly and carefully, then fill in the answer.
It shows 2:01
